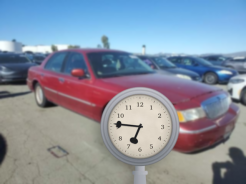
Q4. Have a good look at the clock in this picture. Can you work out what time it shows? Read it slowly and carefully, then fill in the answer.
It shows 6:46
